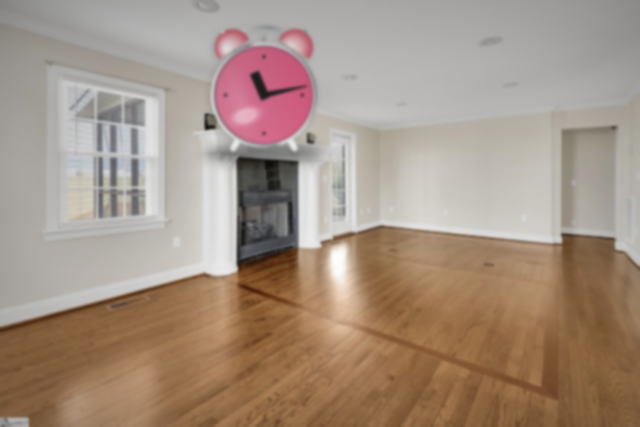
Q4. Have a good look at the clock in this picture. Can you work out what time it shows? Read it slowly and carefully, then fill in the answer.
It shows 11:13
